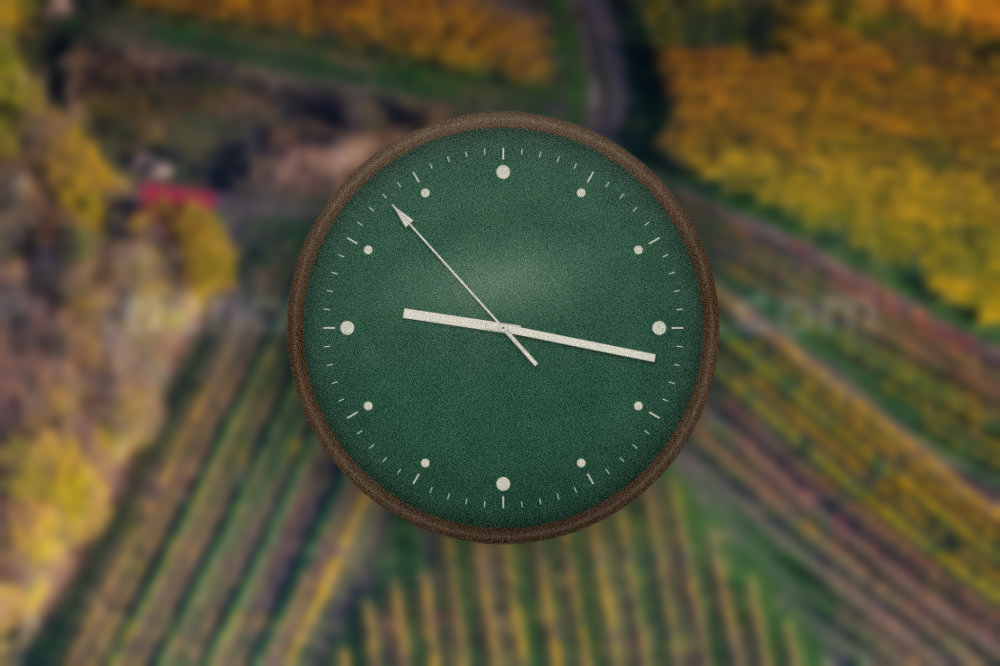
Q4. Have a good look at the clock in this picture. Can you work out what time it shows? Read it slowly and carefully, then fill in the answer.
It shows 9:16:53
